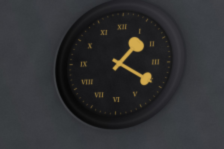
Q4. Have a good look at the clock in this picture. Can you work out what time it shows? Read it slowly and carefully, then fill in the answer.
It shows 1:20
